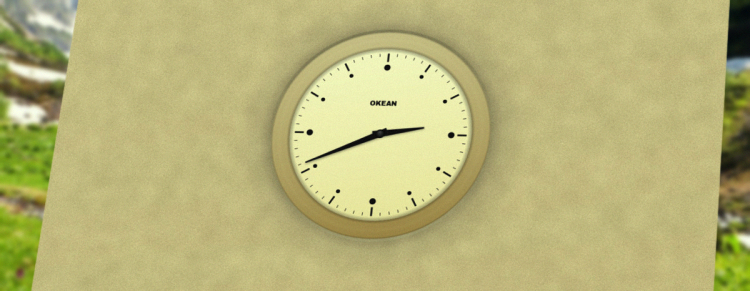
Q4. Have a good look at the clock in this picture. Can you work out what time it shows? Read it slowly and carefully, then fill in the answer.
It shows 2:41
